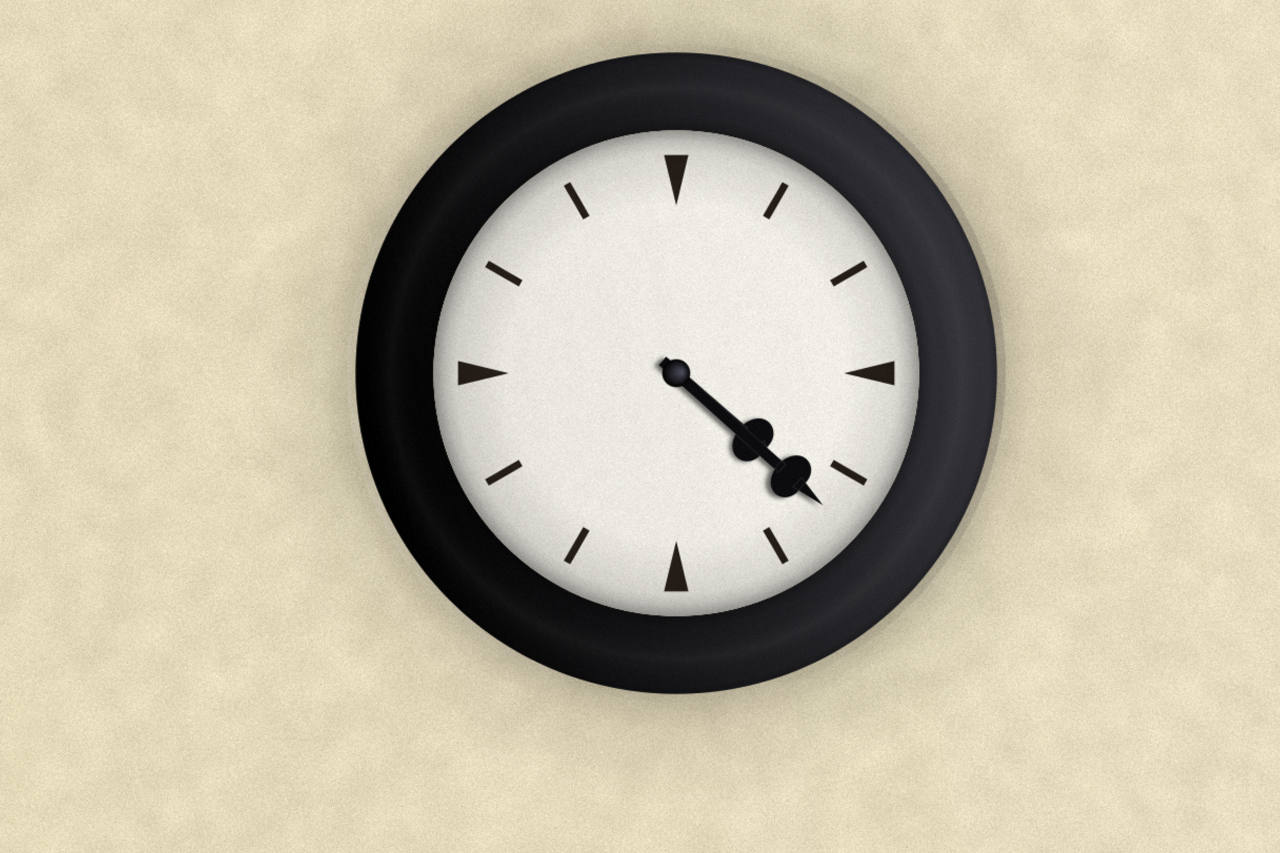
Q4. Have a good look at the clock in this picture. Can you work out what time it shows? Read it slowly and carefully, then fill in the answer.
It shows 4:22
